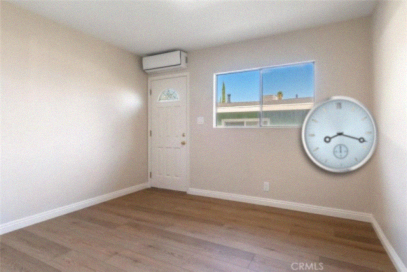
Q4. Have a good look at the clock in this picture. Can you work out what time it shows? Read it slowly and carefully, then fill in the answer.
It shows 8:18
